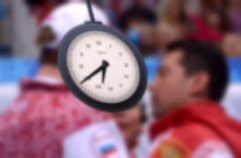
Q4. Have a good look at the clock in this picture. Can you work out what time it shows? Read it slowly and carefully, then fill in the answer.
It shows 6:40
